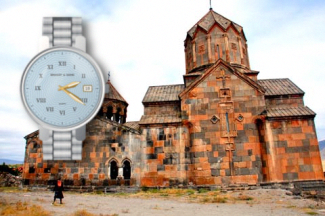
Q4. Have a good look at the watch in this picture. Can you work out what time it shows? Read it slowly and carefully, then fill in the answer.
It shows 2:21
